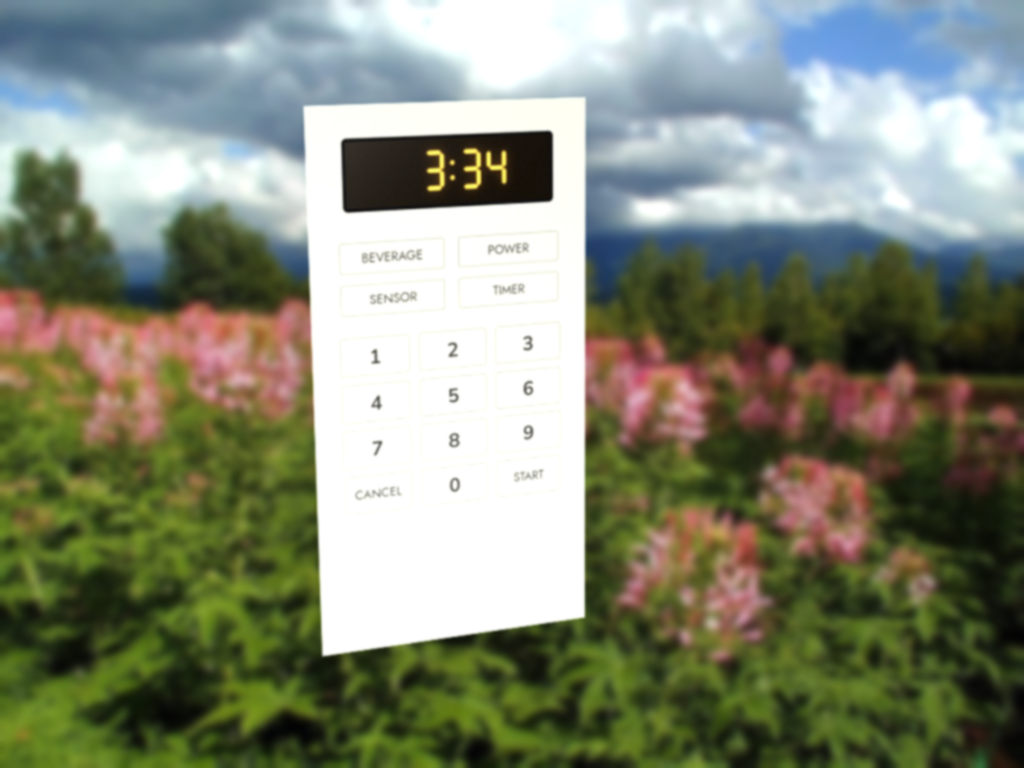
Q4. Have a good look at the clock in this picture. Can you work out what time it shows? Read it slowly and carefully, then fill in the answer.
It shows 3:34
